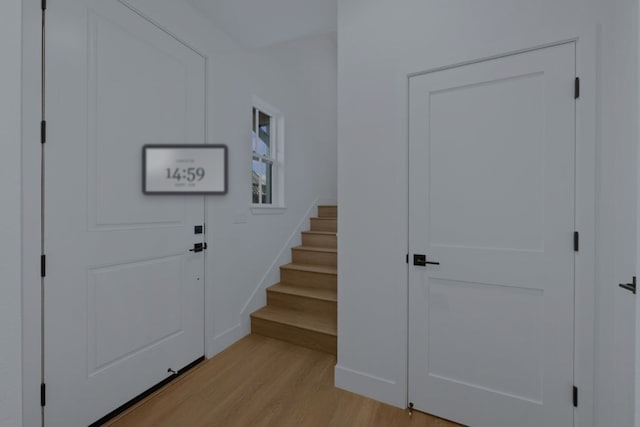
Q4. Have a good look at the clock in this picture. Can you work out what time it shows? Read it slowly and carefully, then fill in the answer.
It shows 14:59
